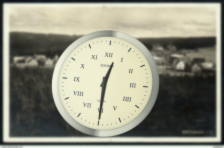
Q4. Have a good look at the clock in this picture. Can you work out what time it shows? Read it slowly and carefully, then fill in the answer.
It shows 12:30
